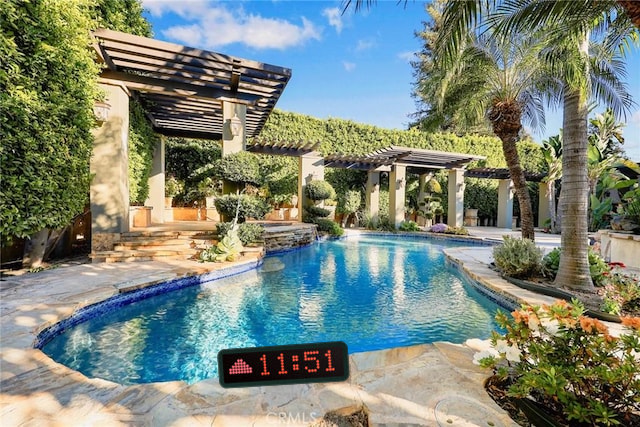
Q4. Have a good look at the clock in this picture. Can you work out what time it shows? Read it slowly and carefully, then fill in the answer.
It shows 11:51
